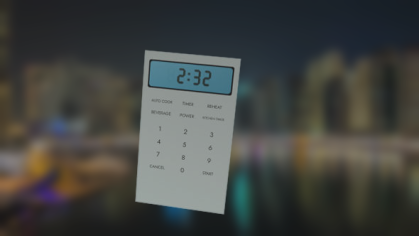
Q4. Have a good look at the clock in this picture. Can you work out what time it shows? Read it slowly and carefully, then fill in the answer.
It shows 2:32
